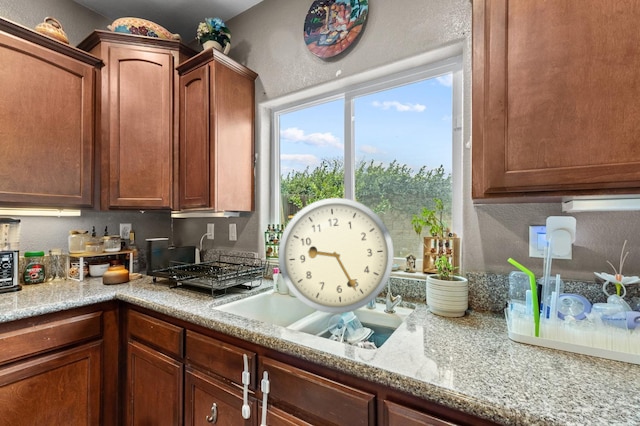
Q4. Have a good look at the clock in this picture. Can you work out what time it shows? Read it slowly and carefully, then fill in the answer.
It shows 9:26
